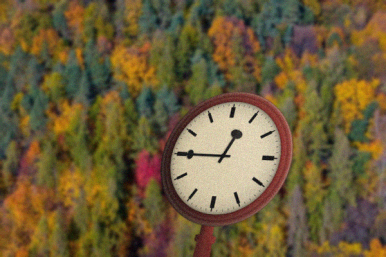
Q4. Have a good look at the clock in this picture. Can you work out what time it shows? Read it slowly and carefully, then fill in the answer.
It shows 12:45
